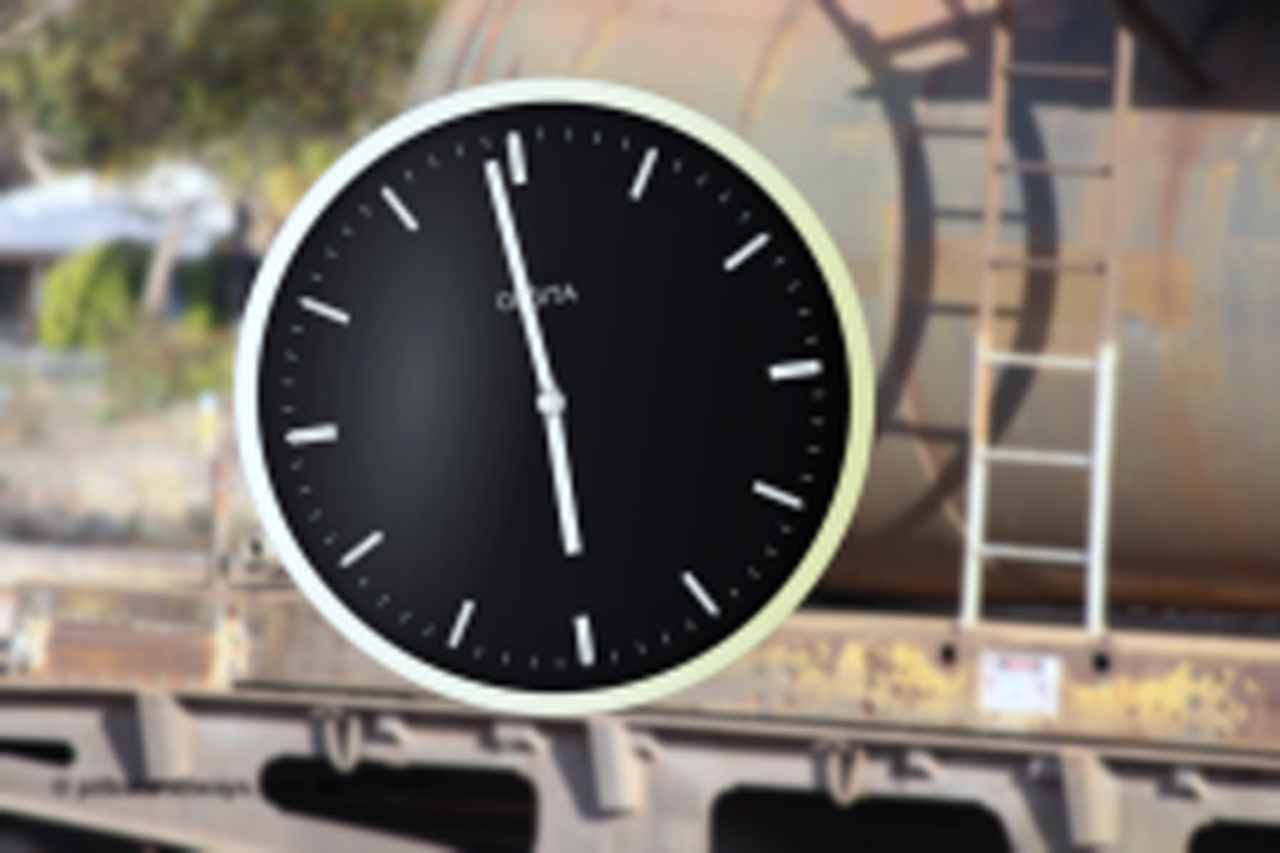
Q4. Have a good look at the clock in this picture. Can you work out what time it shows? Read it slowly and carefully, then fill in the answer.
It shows 5:59
